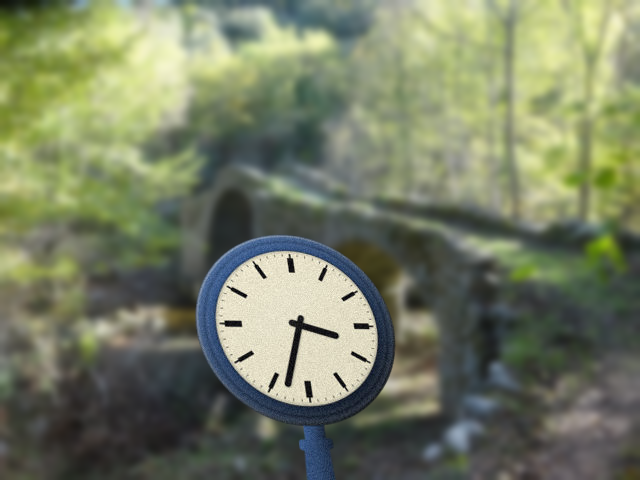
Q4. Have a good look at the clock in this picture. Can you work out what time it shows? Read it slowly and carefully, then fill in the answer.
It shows 3:33
